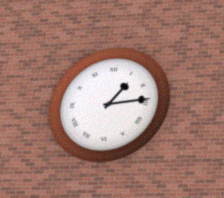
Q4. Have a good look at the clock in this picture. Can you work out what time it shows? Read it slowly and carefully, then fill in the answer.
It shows 1:14
